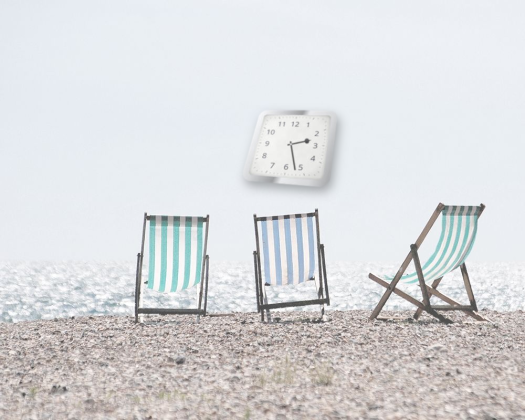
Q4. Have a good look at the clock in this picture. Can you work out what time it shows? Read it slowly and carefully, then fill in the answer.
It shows 2:27
